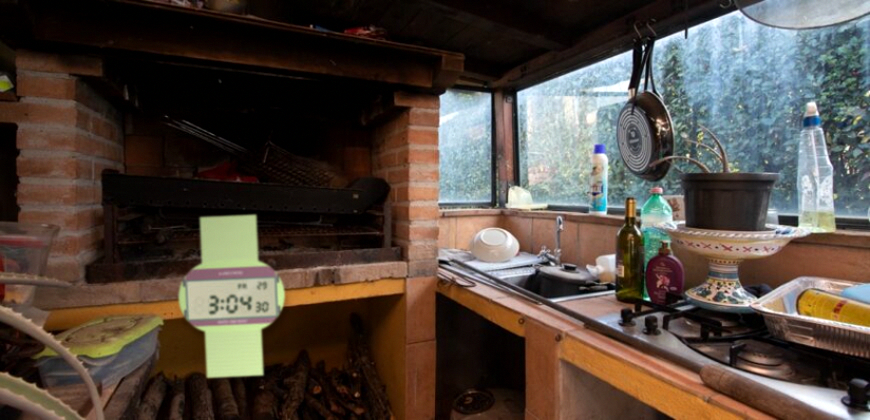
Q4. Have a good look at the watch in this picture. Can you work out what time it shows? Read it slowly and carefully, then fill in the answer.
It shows 3:04
